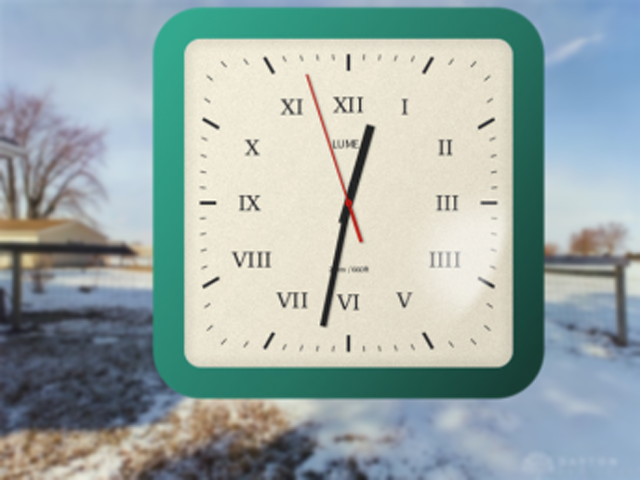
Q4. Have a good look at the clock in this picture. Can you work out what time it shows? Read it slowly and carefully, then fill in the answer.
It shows 12:31:57
